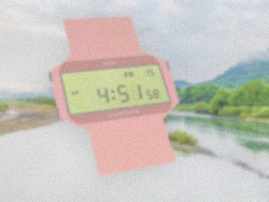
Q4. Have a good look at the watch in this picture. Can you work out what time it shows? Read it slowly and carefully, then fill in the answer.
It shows 4:51
